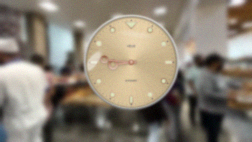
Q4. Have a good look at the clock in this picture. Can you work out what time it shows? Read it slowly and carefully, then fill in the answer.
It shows 8:46
